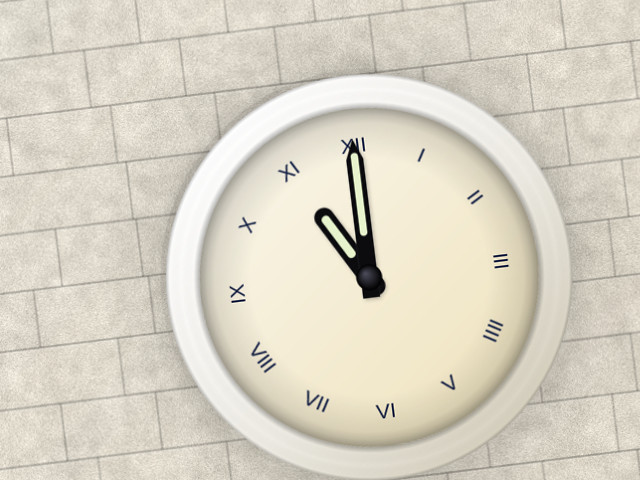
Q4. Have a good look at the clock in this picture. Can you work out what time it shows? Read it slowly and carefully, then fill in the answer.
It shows 11:00
